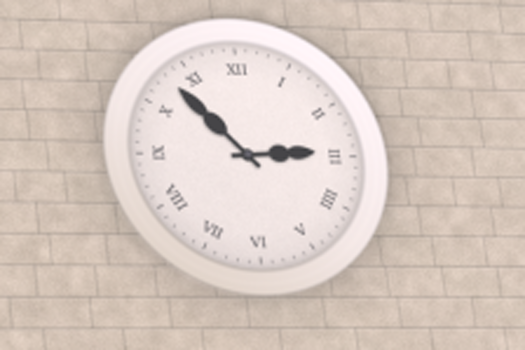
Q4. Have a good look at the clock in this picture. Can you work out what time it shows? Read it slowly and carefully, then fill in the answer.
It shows 2:53
